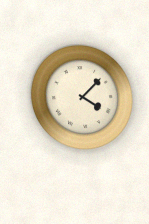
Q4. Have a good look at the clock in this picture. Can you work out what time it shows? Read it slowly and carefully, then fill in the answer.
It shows 4:08
